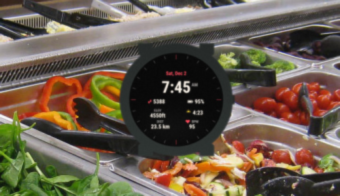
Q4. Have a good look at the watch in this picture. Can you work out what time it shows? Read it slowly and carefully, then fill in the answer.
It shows 7:45
